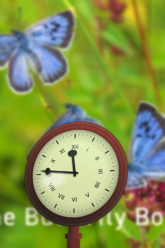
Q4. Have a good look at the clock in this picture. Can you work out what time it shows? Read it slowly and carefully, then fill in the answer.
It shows 11:46
